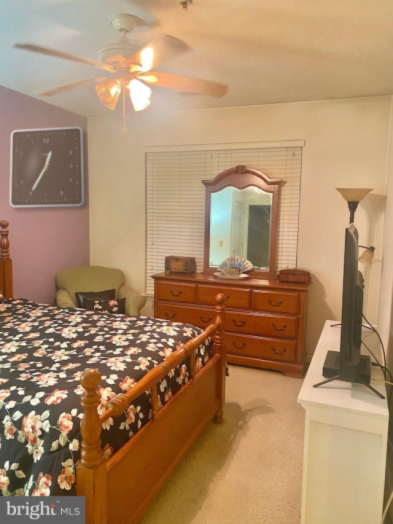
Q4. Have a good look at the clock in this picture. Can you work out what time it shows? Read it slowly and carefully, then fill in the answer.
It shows 12:35
